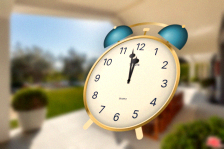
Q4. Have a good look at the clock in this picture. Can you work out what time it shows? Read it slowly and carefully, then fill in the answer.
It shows 11:58
